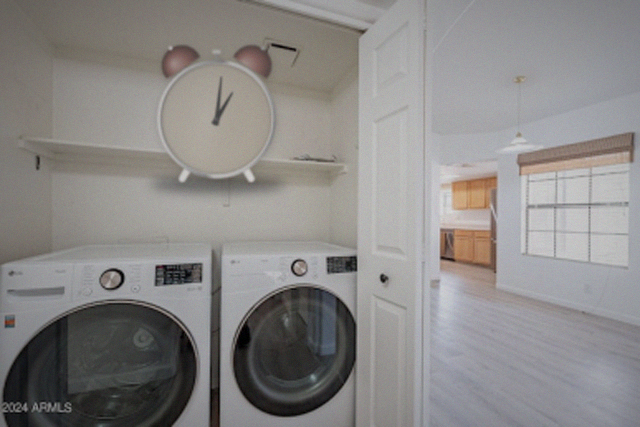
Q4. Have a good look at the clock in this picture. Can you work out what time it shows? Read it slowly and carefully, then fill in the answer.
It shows 1:01
